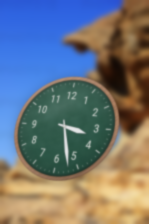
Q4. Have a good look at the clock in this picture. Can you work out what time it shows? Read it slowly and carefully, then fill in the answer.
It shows 3:27
